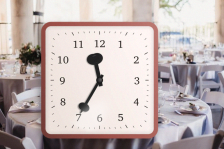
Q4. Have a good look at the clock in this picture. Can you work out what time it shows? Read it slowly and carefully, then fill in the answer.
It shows 11:35
